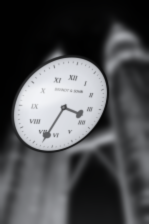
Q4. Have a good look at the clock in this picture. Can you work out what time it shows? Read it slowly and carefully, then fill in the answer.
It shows 3:33
